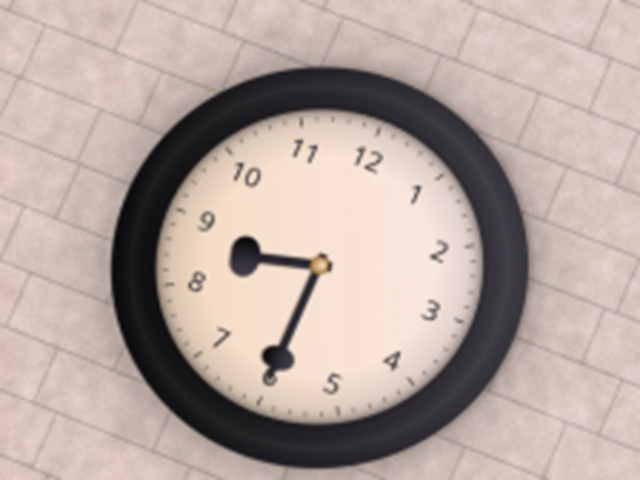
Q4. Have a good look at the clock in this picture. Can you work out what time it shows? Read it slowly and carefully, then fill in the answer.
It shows 8:30
